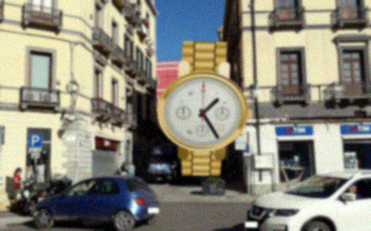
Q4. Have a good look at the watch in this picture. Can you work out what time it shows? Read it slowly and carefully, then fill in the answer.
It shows 1:25
